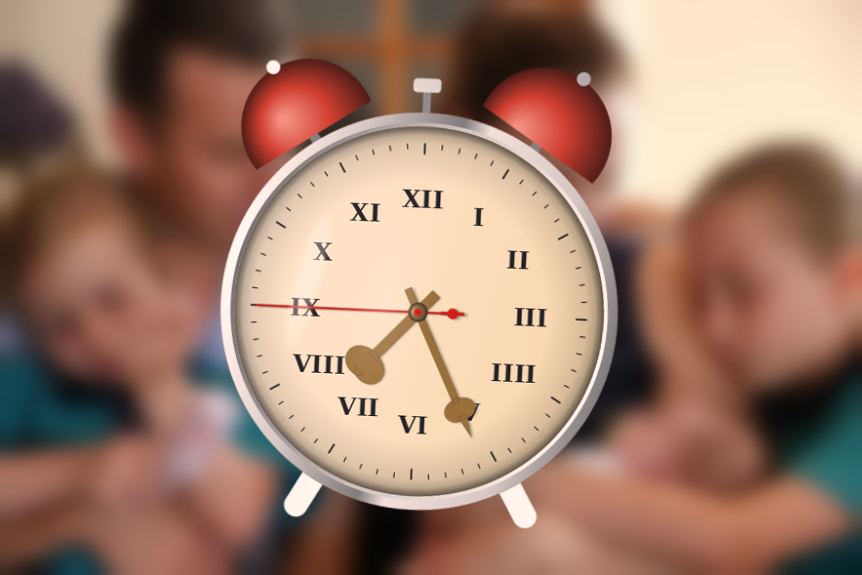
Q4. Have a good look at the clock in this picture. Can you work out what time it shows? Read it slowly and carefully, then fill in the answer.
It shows 7:25:45
